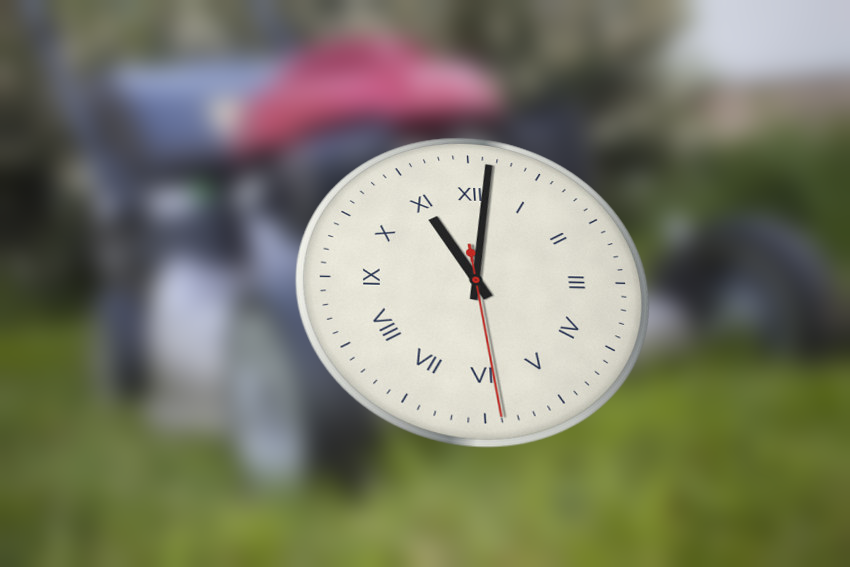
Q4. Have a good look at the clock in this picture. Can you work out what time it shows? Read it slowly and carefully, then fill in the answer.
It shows 11:01:29
